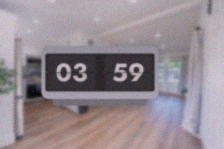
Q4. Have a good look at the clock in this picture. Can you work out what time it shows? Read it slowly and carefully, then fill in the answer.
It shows 3:59
